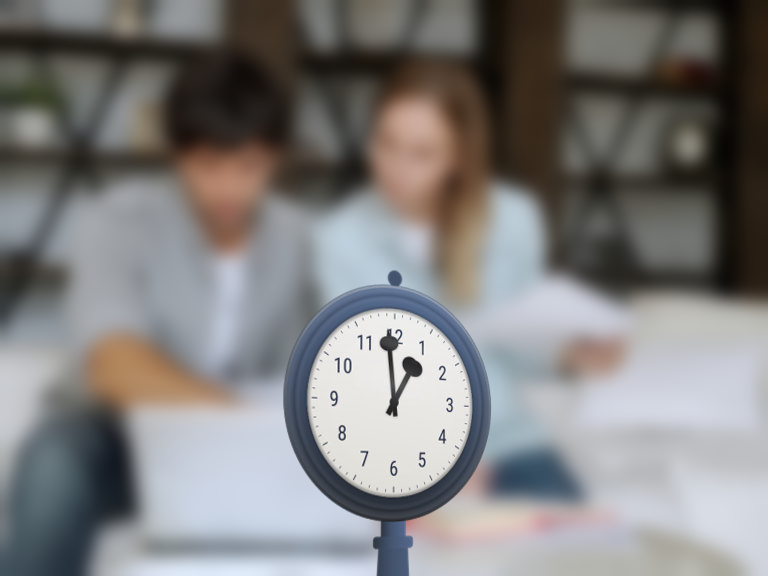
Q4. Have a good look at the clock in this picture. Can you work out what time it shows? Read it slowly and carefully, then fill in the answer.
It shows 12:59
